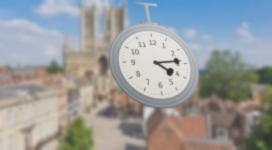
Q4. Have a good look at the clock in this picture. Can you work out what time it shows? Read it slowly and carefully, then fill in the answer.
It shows 4:14
